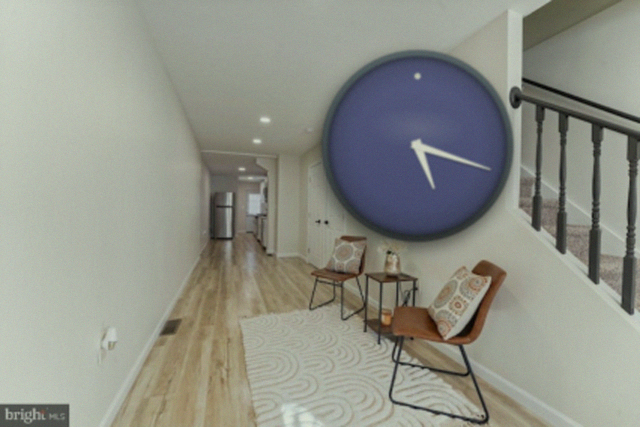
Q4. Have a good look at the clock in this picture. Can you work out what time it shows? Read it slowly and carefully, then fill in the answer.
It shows 5:18
